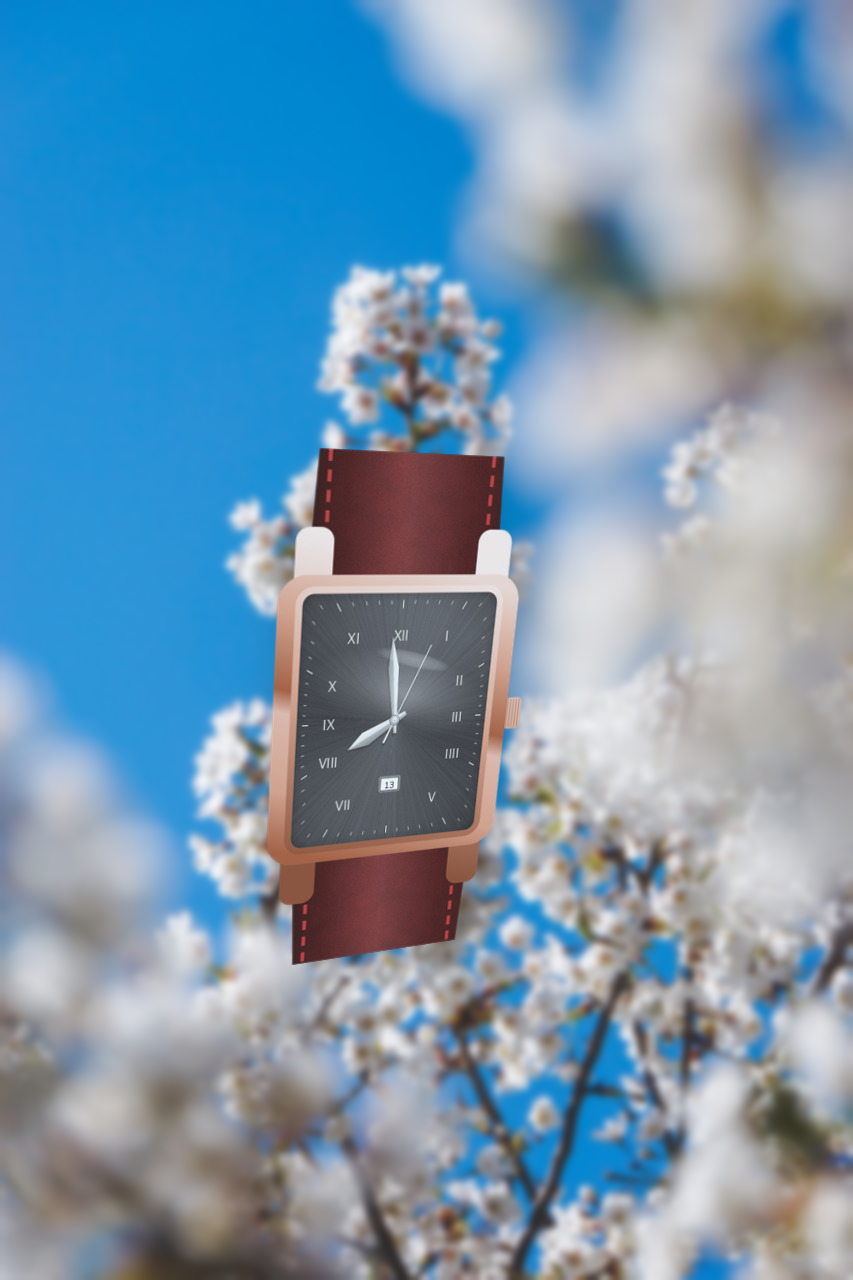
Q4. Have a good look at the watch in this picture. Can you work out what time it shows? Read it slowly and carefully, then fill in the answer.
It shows 7:59:04
